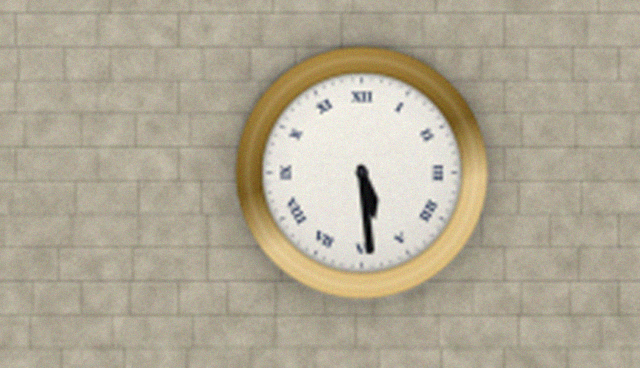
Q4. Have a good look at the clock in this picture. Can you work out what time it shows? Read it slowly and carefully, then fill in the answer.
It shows 5:29
